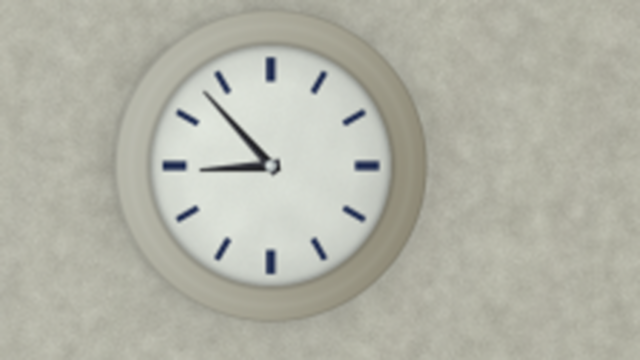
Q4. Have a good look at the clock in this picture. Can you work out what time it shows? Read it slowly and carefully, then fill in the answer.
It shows 8:53
